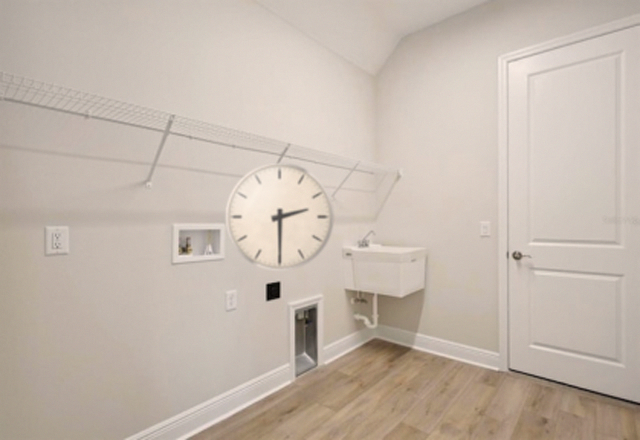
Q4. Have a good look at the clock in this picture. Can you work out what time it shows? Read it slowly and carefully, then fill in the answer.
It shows 2:30
